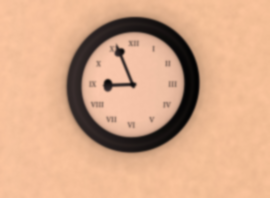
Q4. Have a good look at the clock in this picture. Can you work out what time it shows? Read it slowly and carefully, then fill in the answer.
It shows 8:56
